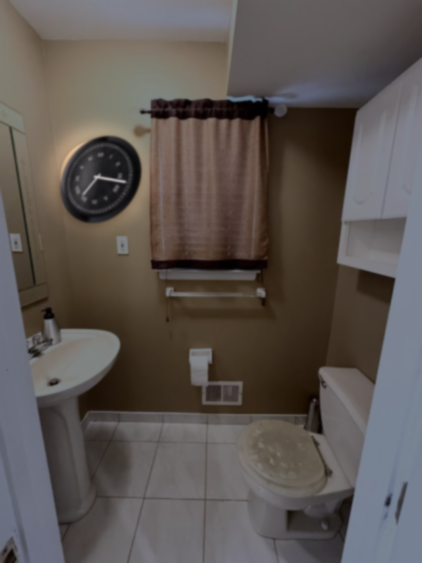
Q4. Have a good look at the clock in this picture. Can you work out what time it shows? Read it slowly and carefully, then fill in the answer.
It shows 7:17
